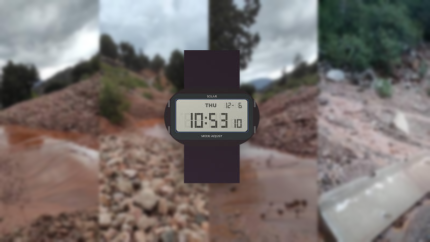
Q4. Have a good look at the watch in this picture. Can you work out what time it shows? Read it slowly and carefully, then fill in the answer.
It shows 10:53:10
